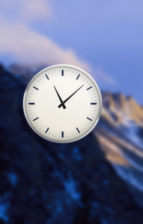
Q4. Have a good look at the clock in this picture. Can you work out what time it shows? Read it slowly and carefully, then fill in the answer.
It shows 11:08
